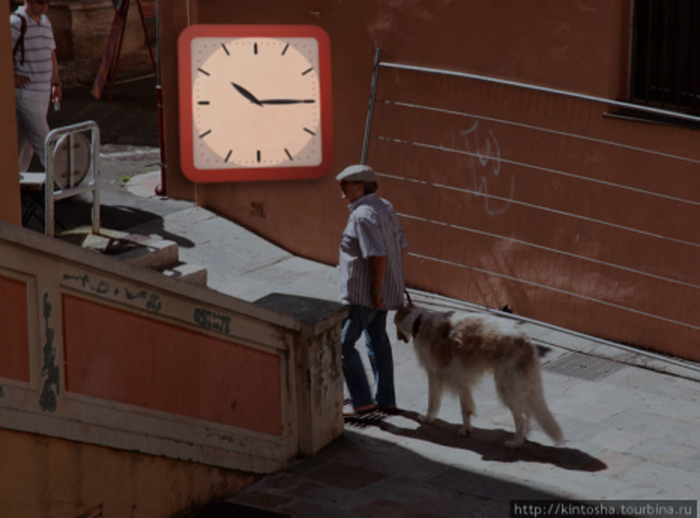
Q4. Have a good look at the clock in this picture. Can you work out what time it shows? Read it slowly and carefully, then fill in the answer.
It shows 10:15
